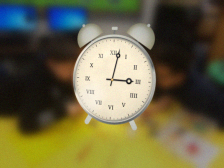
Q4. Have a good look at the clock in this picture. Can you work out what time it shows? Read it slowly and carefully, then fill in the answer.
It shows 3:02
